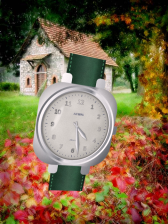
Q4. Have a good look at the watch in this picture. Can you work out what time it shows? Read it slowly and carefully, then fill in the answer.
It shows 4:28
